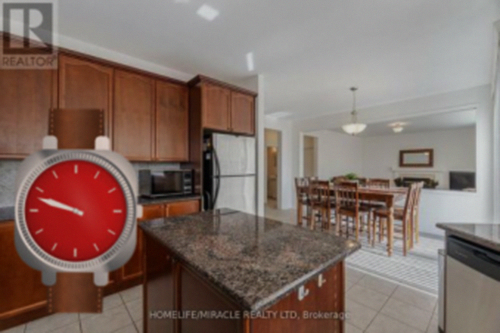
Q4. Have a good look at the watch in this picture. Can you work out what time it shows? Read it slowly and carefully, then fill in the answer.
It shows 9:48
